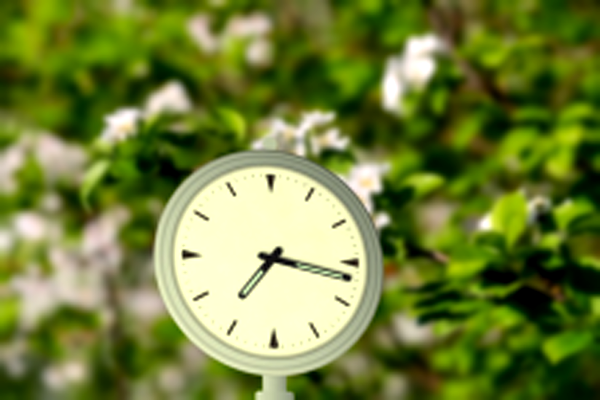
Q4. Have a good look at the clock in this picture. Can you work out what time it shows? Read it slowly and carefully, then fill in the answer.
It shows 7:17
